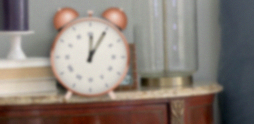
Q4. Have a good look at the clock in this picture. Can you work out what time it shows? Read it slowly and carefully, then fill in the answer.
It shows 12:05
